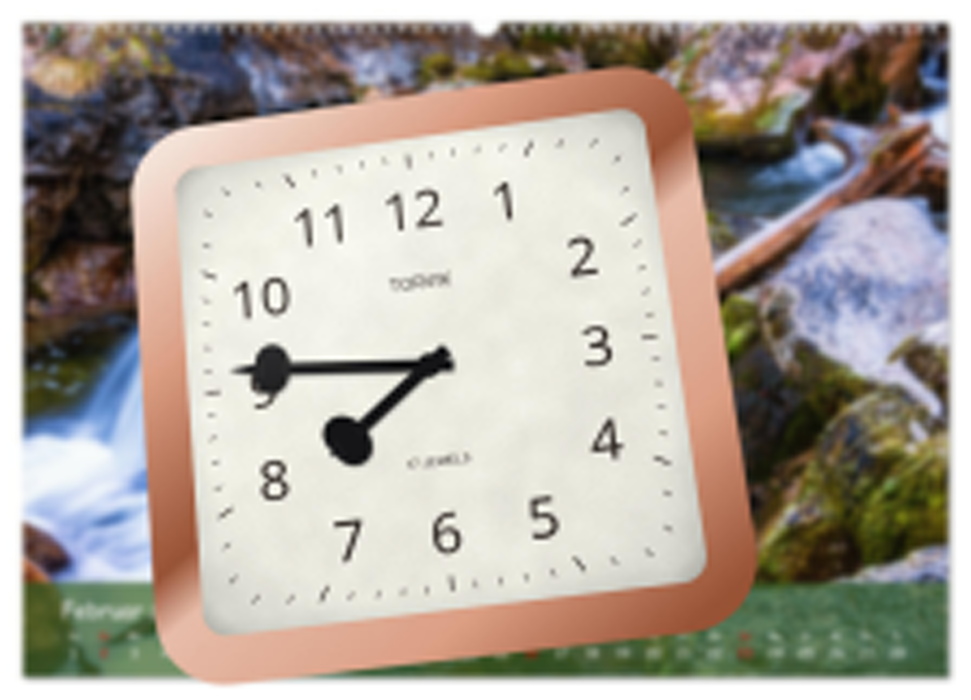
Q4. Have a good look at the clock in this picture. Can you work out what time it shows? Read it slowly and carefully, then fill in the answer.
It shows 7:46
